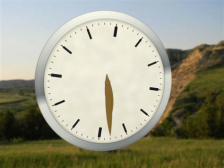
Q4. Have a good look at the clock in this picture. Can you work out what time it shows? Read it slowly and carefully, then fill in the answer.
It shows 5:28
